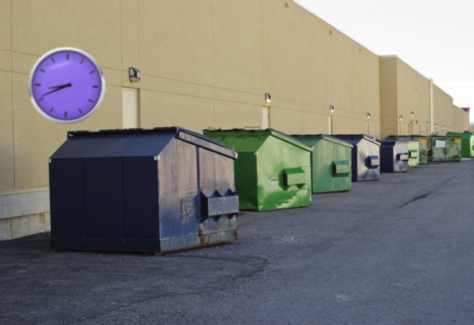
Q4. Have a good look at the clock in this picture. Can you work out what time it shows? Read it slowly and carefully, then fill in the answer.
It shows 8:41
